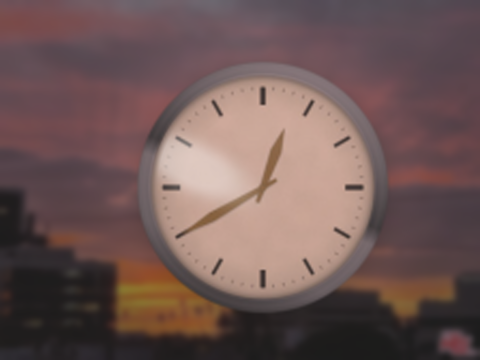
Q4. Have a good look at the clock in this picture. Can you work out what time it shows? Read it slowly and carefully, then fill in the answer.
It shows 12:40
